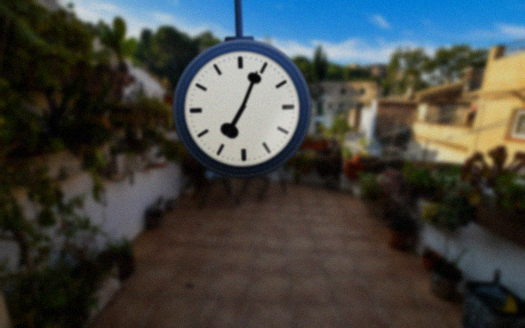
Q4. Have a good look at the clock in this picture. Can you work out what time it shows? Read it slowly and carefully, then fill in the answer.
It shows 7:04
